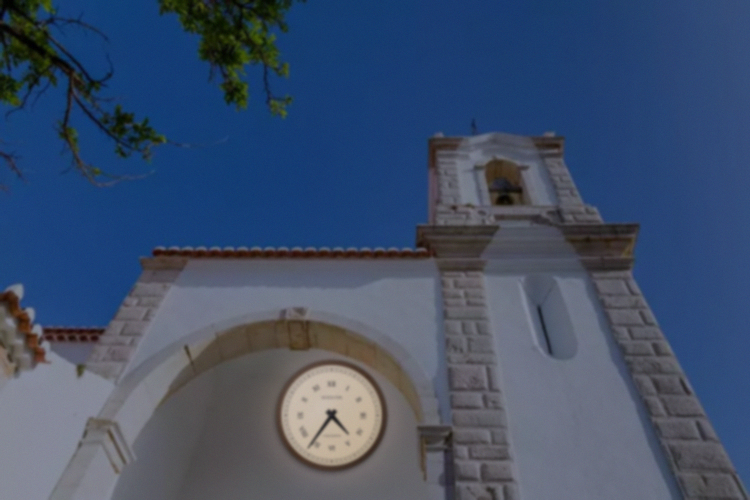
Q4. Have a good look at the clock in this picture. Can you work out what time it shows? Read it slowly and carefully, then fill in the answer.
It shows 4:36
